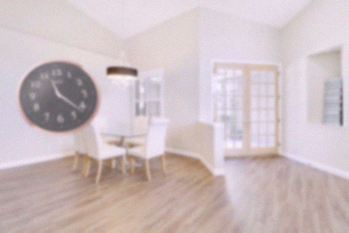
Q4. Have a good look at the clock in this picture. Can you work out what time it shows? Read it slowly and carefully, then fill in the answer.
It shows 11:22
